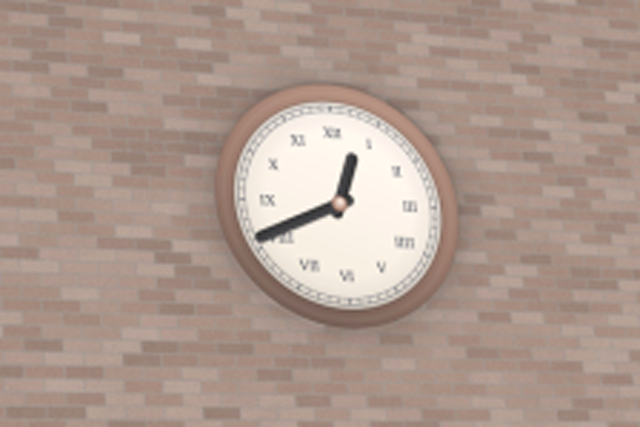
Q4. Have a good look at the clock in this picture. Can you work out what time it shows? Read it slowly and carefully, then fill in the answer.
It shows 12:41
